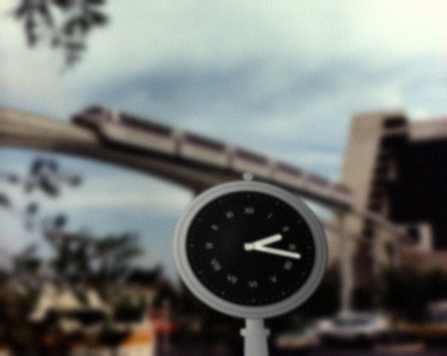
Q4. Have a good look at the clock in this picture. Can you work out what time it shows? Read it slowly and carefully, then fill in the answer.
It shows 2:17
